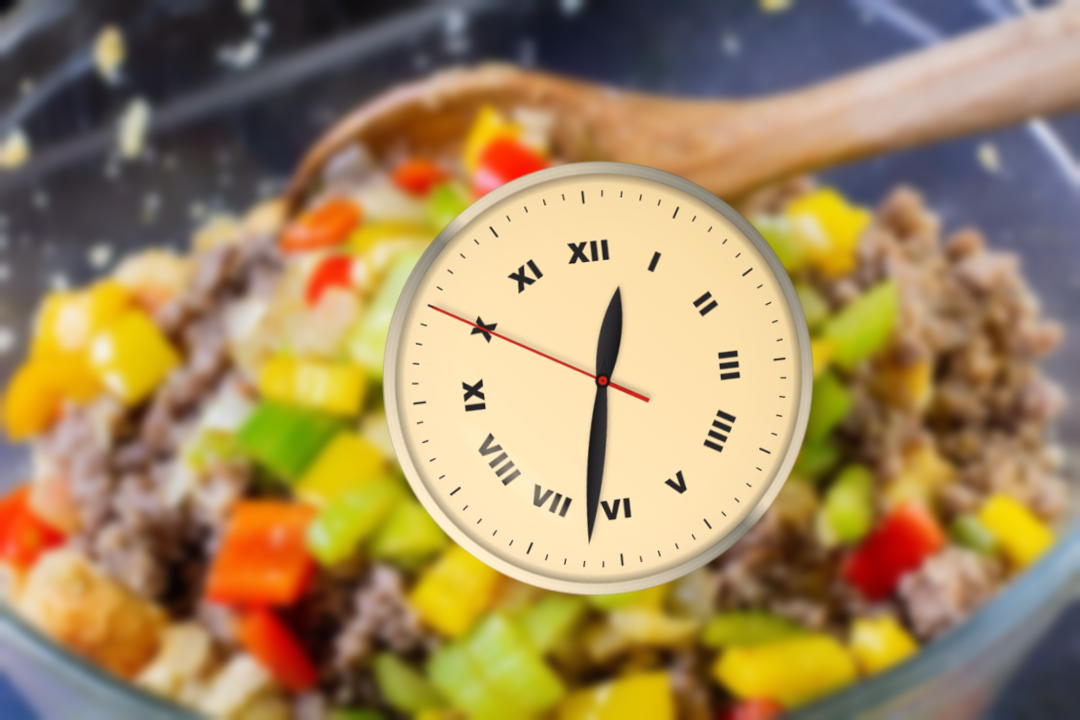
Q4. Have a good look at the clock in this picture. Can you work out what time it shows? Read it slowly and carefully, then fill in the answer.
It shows 12:31:50
